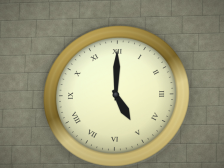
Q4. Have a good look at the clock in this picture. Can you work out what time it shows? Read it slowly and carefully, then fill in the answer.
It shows 5:00
